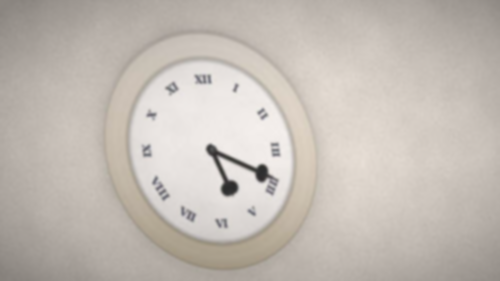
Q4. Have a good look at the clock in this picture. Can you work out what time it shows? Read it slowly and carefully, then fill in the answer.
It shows 5:19
